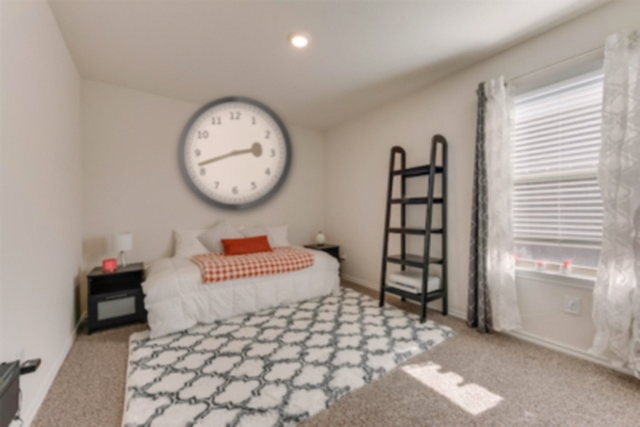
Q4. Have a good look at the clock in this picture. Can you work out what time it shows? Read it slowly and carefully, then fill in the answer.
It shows 2:42
